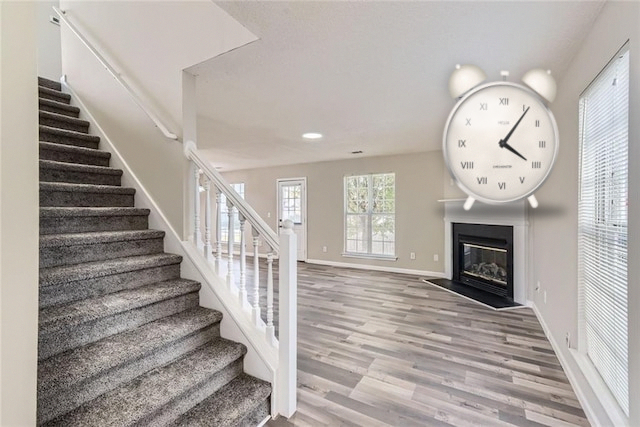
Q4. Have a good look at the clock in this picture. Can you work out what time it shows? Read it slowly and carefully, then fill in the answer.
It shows 4:06
